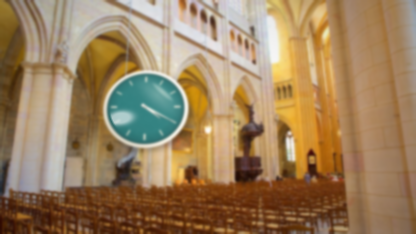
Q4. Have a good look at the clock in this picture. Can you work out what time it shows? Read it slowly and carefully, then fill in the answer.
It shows 4:20
